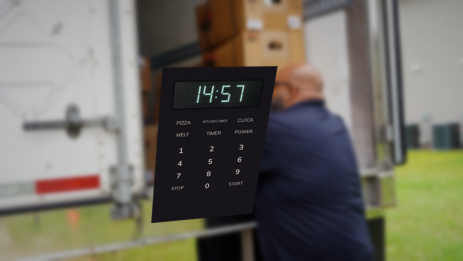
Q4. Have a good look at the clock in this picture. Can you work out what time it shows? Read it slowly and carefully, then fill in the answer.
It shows 14:57
